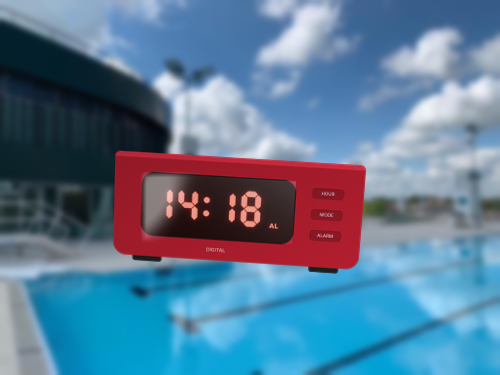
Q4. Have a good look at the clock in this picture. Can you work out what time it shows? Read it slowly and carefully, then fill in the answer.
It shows 14:18
